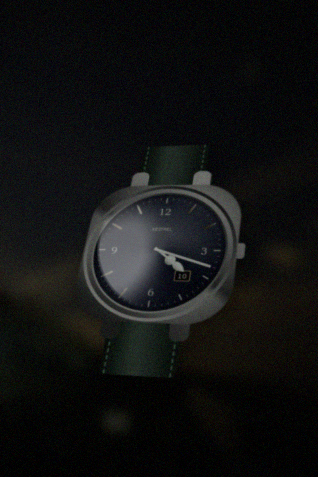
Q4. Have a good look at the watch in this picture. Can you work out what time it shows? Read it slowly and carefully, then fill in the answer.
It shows 4:18
